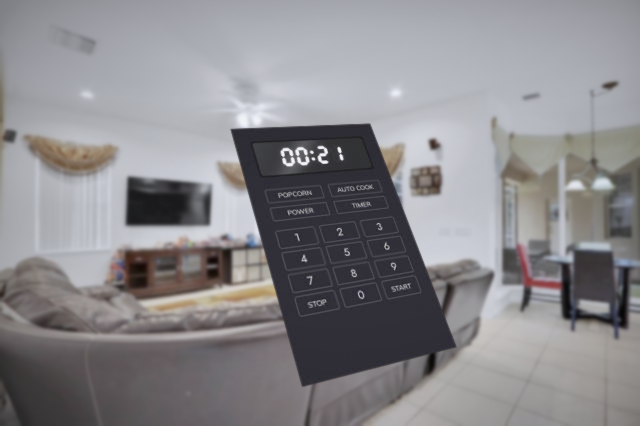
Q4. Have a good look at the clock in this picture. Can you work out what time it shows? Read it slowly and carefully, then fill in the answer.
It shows 0:21
